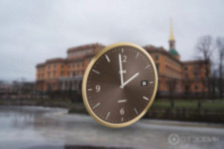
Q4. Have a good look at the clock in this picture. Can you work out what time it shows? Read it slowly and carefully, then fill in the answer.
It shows 1:59
